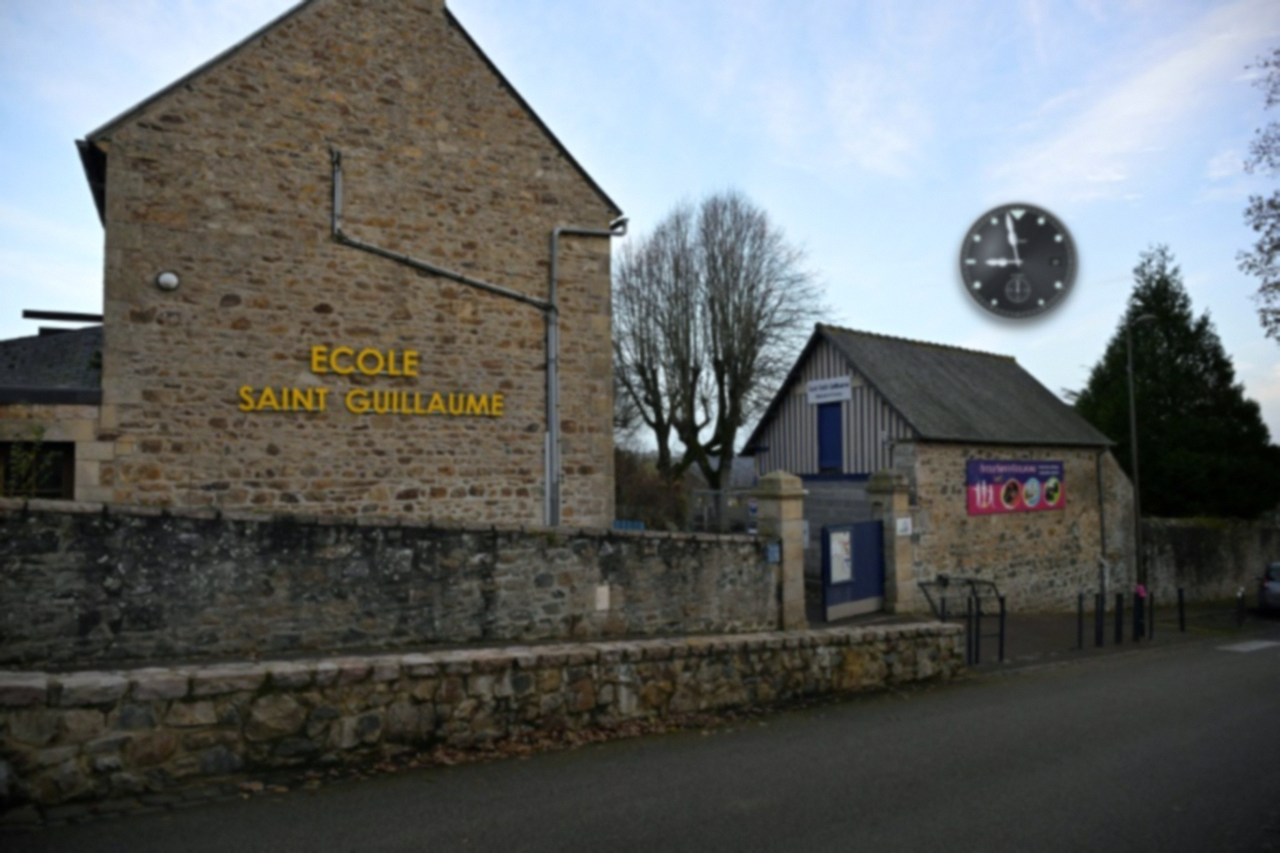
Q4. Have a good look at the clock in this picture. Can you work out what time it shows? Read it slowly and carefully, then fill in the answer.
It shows 8:58
